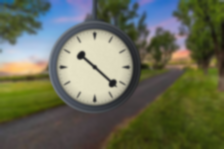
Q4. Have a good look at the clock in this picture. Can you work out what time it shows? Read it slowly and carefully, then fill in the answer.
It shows 10:22
